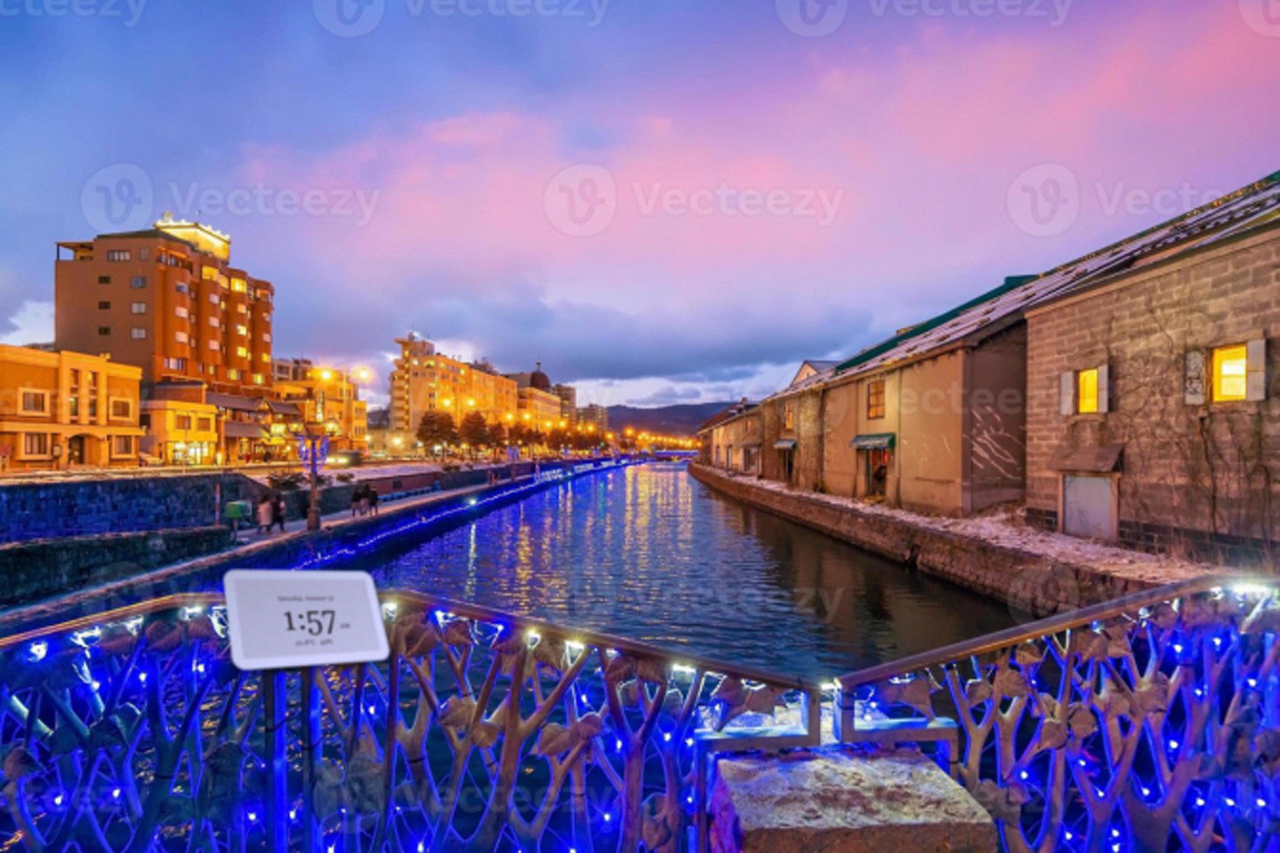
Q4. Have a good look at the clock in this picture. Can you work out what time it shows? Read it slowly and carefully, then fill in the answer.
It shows 1:57
